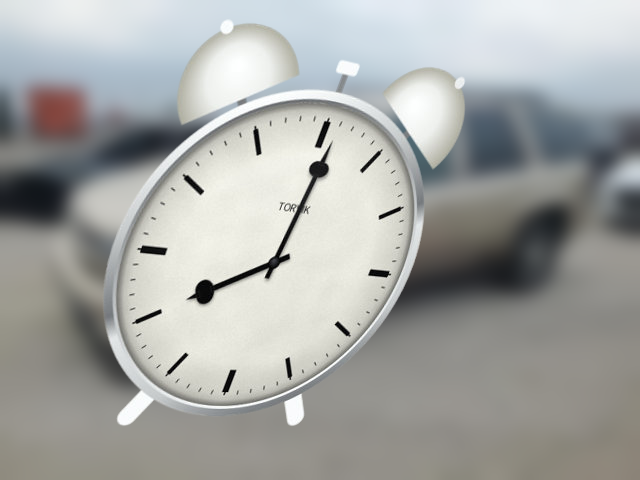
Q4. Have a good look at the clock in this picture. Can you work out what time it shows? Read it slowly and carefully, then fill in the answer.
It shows 8:01
